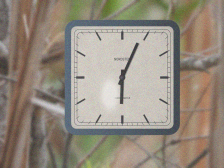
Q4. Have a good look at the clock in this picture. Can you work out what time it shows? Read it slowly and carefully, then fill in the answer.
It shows 6:04
